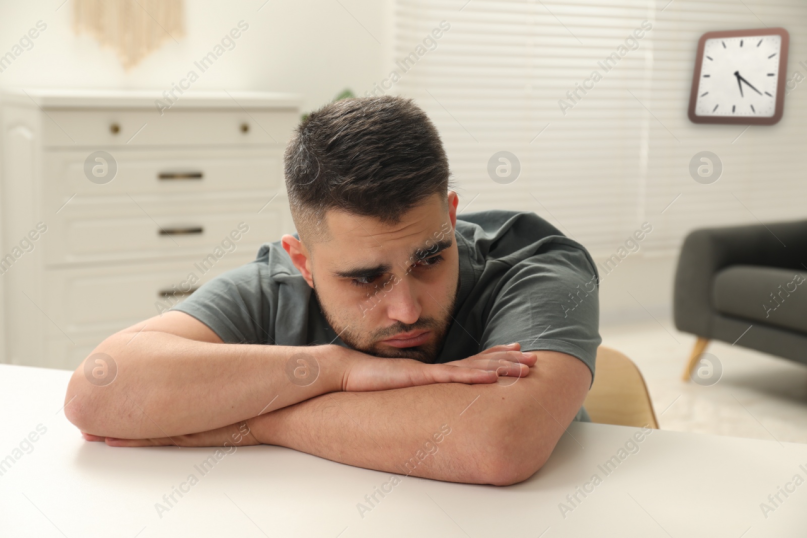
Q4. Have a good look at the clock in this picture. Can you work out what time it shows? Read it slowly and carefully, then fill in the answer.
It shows 5:21
